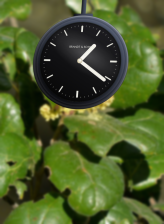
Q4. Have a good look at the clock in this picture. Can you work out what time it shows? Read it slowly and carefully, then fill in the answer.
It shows 1:21
